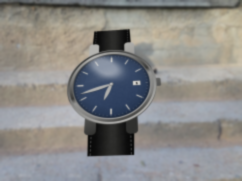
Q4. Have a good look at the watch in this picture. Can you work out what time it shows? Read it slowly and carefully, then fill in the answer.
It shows 6:42
